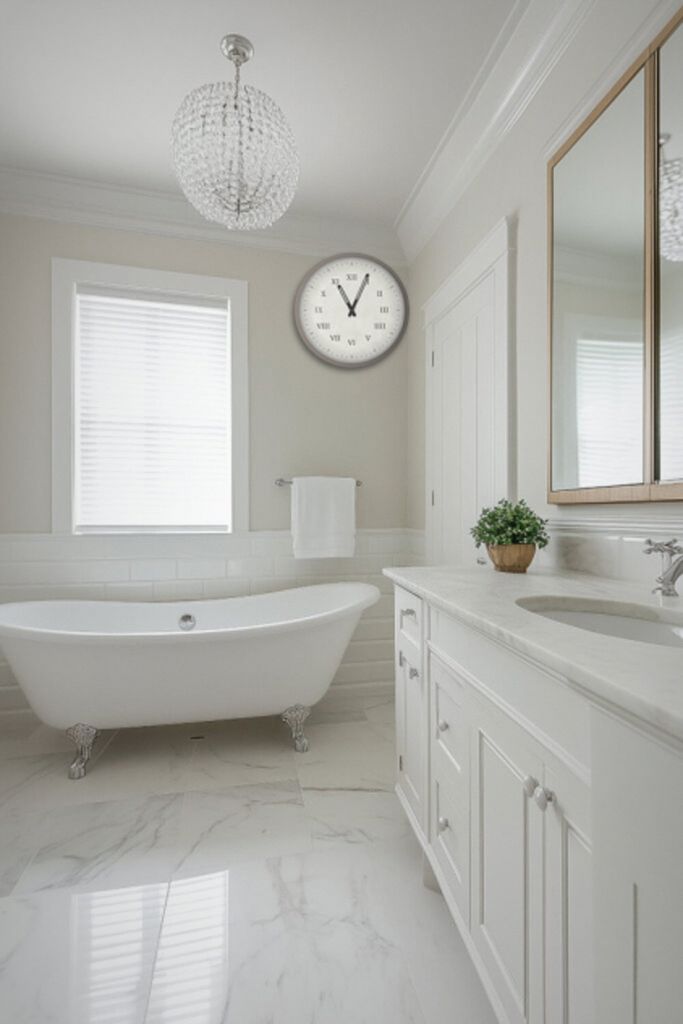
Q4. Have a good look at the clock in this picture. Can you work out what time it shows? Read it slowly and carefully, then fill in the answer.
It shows 11:04
